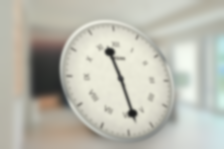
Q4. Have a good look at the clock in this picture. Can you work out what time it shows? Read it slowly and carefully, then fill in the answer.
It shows 11:28
